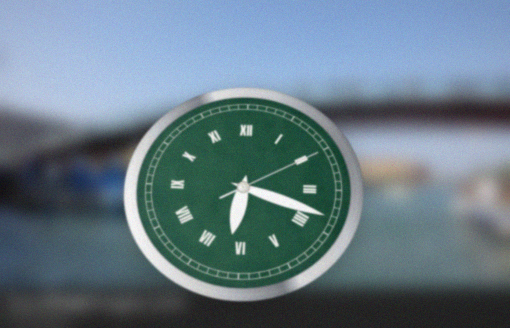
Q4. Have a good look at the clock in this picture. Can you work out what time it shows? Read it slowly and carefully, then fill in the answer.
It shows 6:18:10
